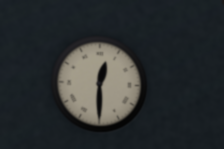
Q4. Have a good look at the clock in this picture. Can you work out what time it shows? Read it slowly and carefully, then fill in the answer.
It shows 12:30
